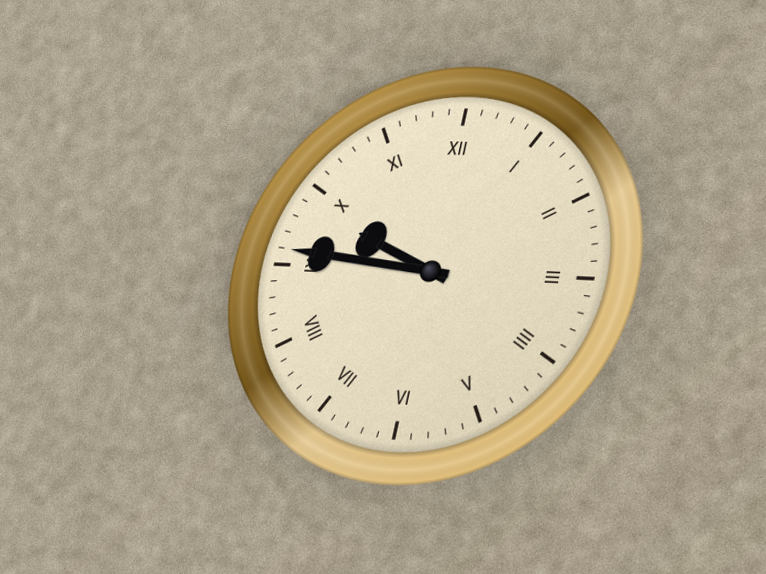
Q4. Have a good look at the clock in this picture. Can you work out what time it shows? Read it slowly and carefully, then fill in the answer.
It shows 9:46
